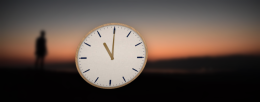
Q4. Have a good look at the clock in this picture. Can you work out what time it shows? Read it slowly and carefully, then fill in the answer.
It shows 11:00
